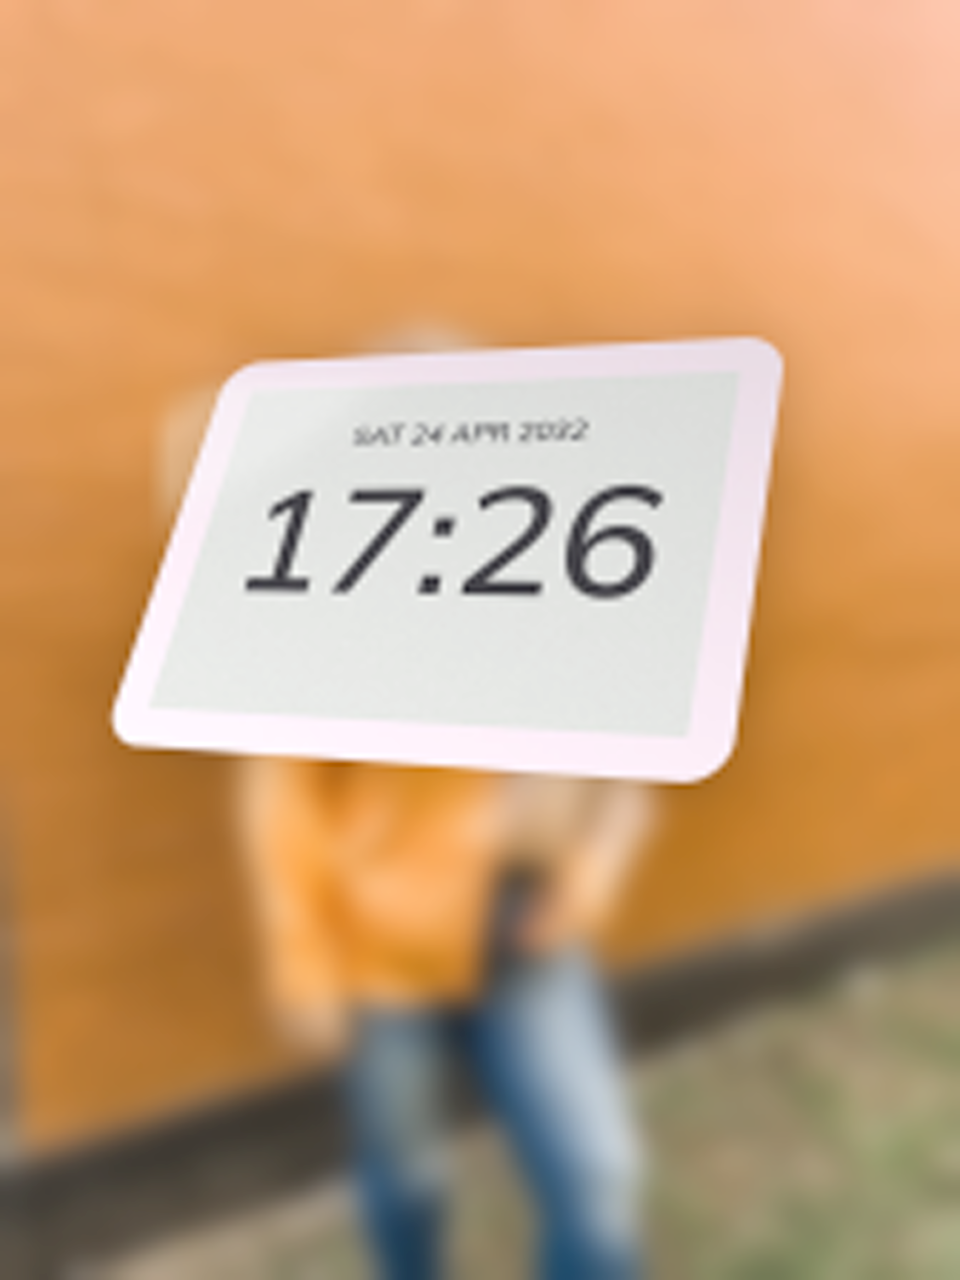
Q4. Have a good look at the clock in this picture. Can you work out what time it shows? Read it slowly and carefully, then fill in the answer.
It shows 17:26
